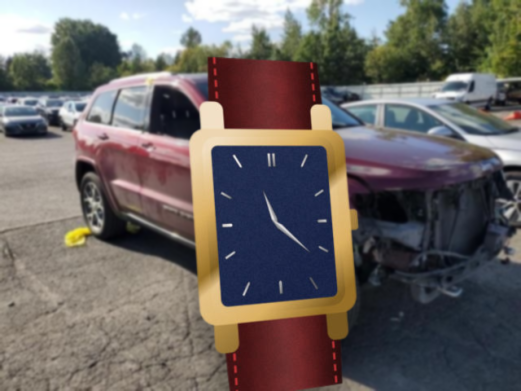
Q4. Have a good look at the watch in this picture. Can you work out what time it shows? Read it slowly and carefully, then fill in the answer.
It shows 11:22
